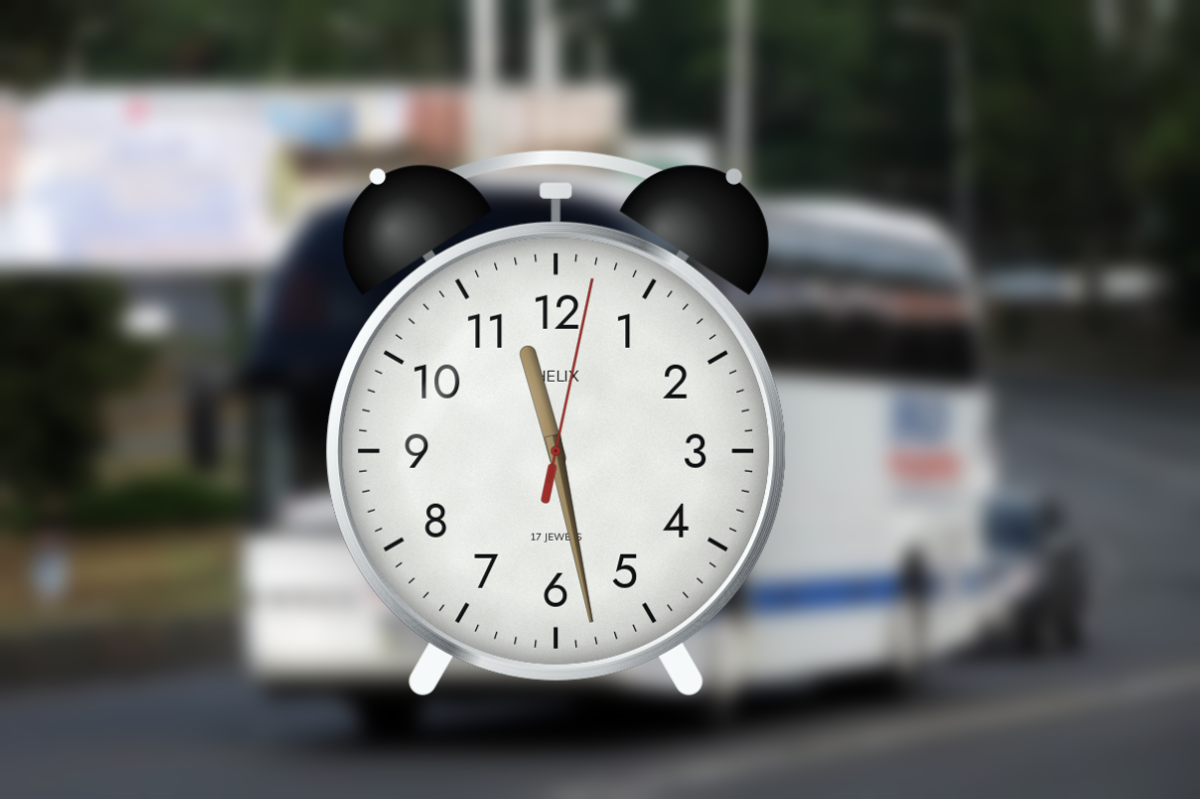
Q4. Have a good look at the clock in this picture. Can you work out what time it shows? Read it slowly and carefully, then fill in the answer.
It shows 11:28:02
